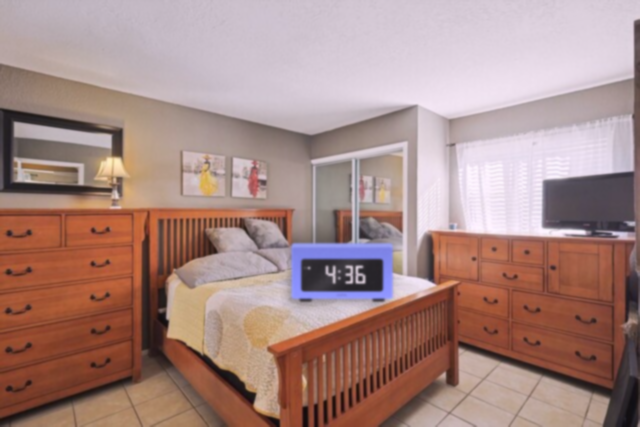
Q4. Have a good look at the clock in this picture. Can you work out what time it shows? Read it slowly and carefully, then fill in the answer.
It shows 4:36
